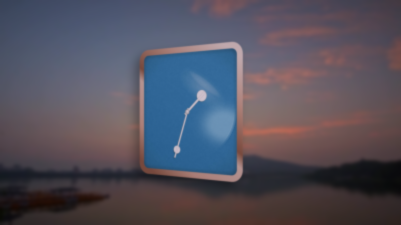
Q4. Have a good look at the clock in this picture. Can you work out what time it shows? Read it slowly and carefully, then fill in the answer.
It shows 1:33
